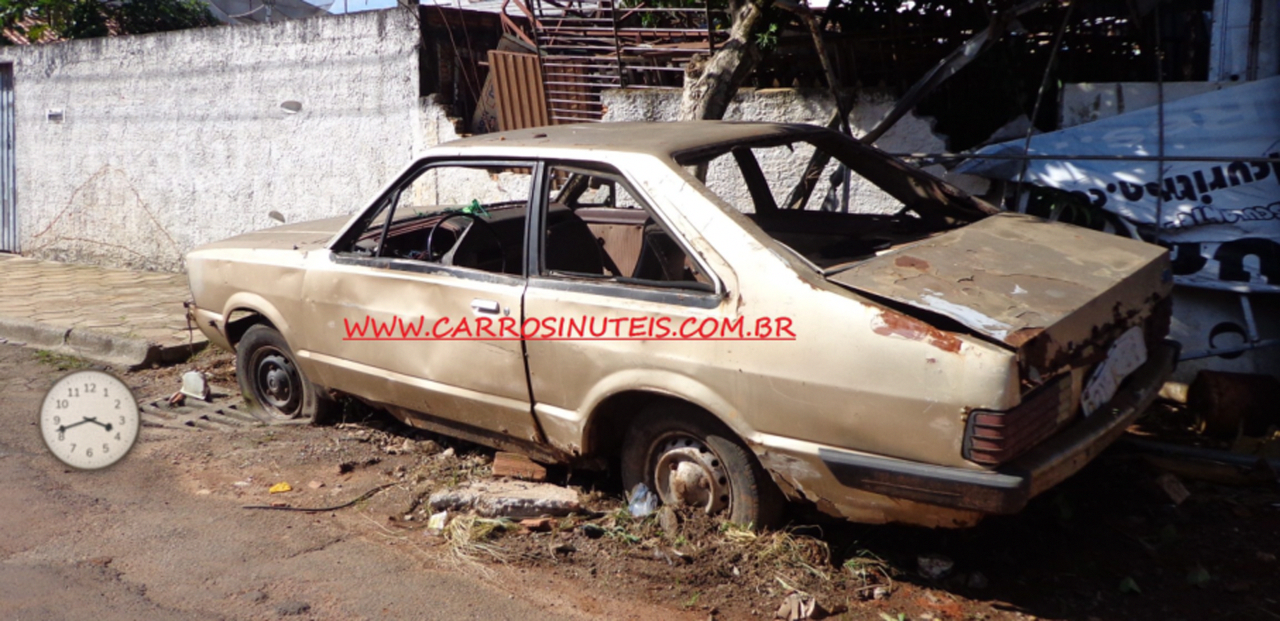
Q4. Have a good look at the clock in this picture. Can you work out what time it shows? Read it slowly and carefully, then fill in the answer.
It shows 3:42
